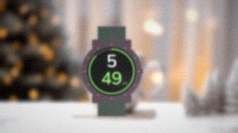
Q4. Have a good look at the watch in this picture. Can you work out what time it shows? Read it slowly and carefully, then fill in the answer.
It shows 5:49
